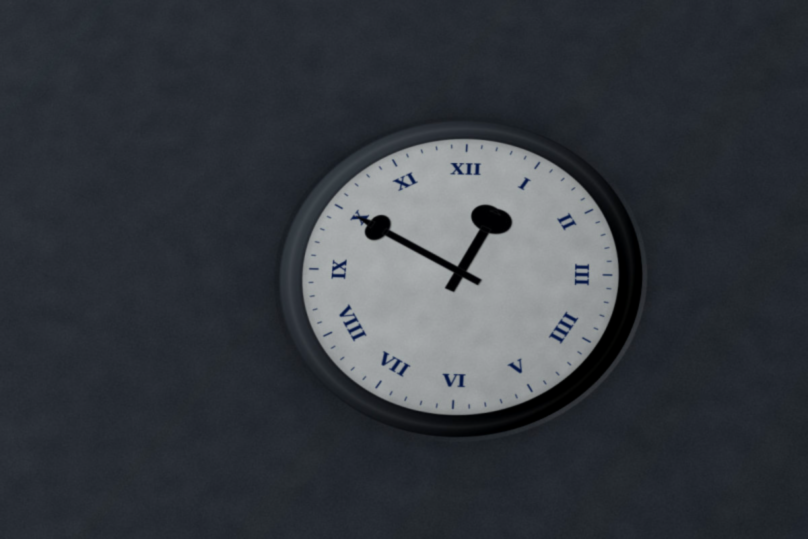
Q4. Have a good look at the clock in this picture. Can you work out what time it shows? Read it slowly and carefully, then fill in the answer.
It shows 12:50
